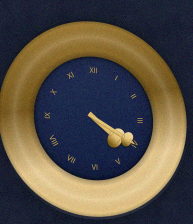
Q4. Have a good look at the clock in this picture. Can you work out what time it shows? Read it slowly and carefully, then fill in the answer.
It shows 4:20
